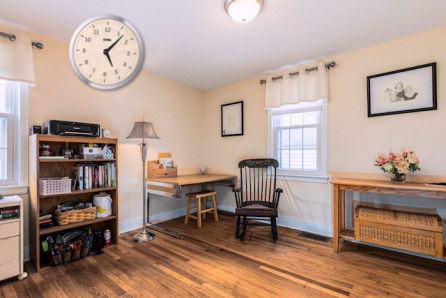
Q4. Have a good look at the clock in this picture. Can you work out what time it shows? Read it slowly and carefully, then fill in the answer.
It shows 5:07
